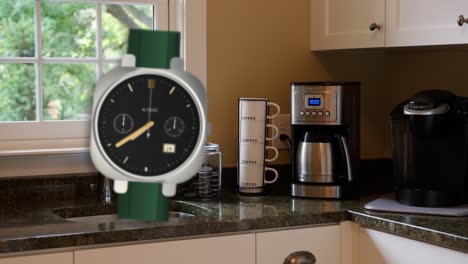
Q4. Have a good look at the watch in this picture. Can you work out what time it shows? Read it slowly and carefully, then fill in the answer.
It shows 7:39
